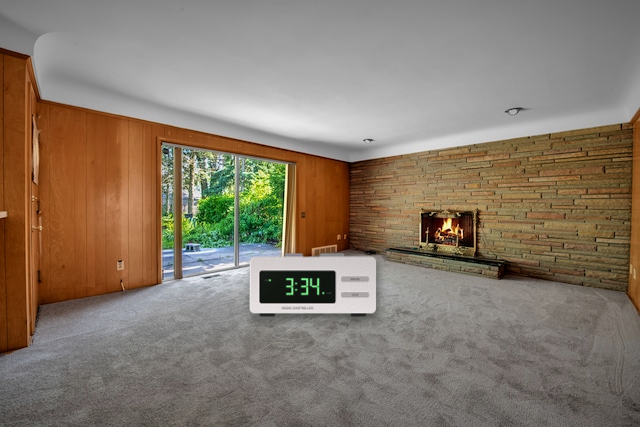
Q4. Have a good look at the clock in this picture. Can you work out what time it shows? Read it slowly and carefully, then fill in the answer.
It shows 3:34
